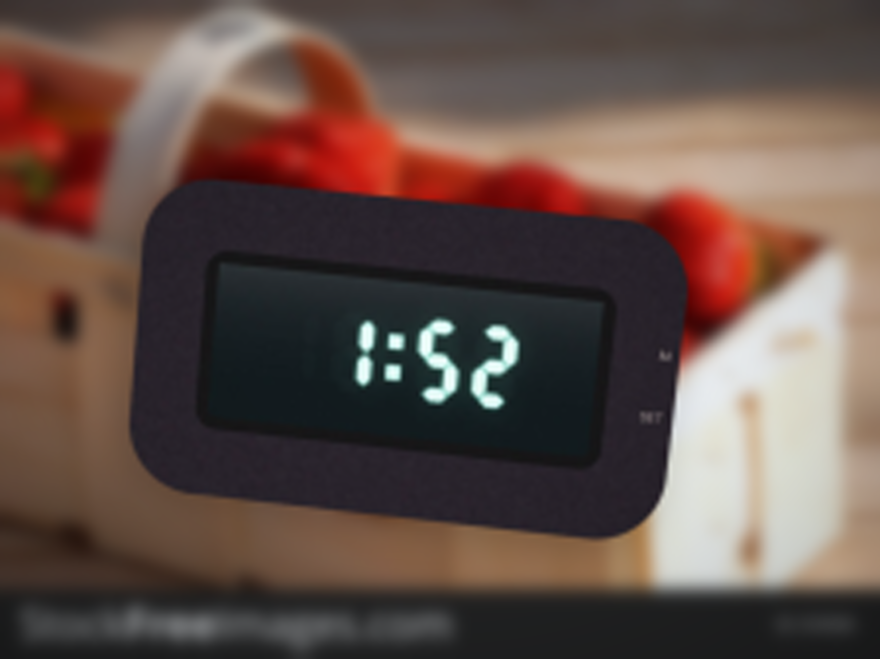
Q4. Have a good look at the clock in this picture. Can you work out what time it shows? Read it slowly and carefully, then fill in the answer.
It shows 1:52
